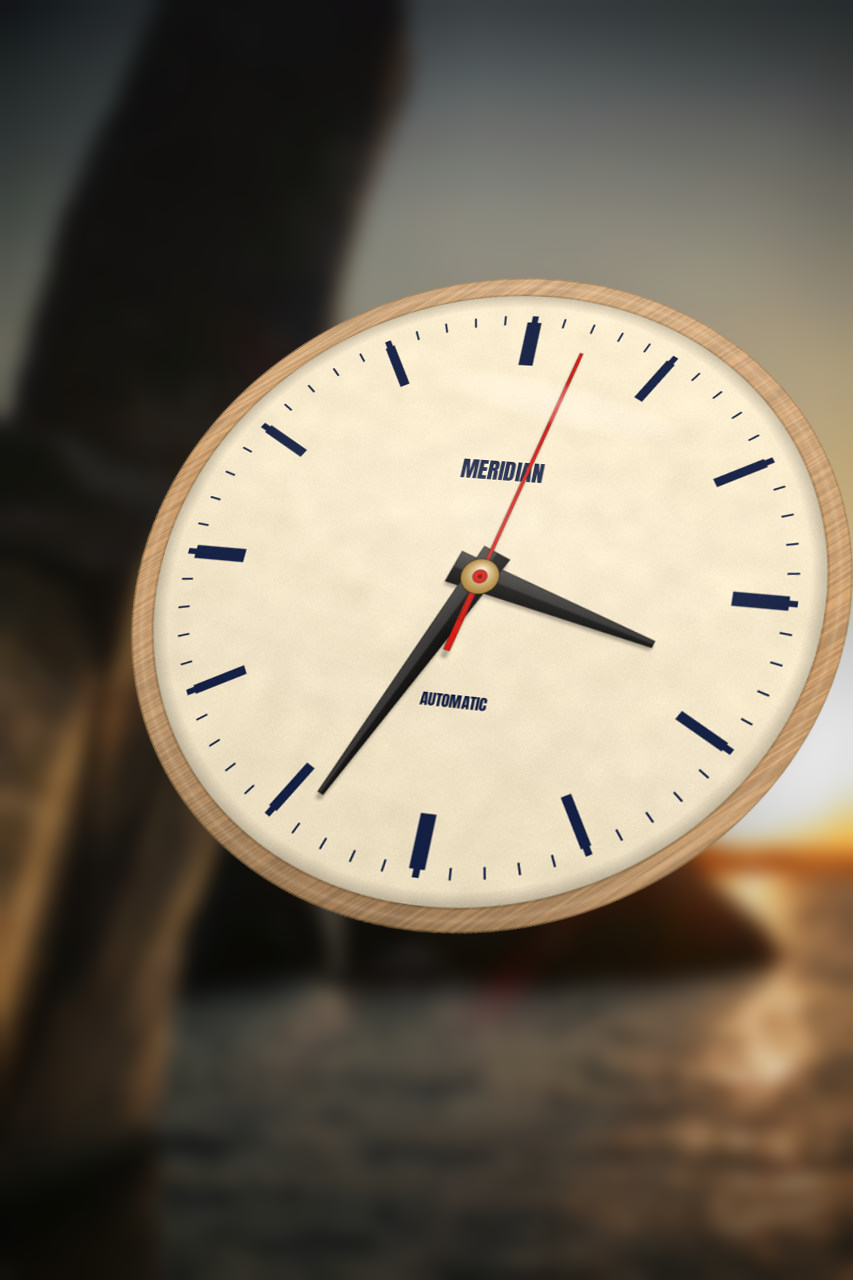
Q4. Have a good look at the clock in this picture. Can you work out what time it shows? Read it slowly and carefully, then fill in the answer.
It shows 3:34:02
